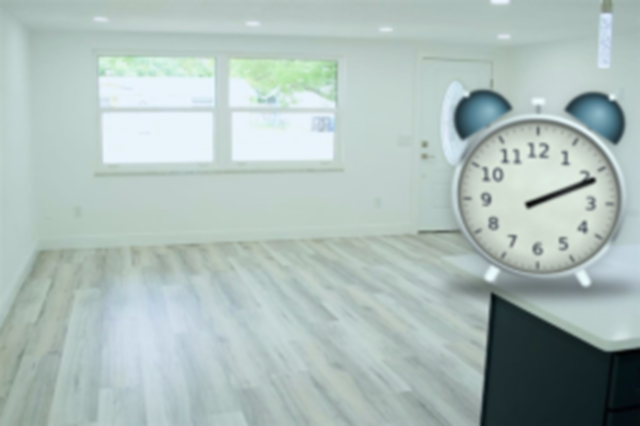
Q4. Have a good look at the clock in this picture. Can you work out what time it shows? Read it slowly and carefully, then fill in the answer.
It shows 2:11
